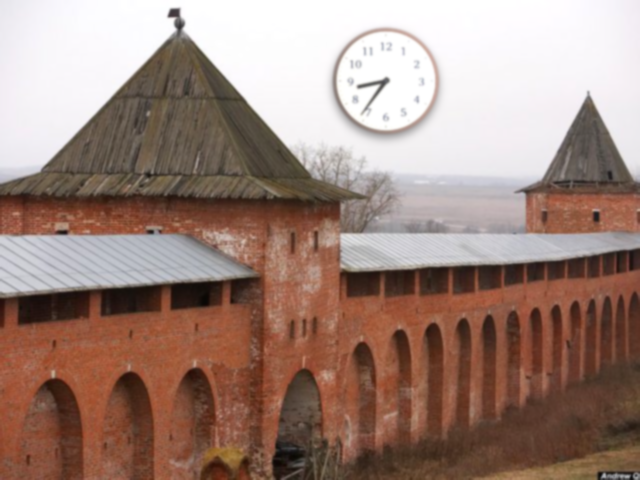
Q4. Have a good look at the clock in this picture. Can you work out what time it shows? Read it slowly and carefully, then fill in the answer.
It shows 8:36
